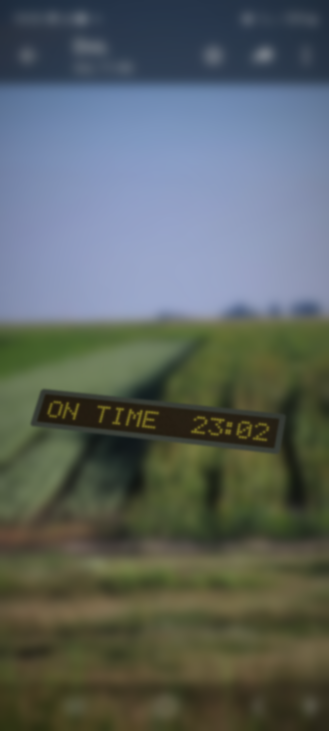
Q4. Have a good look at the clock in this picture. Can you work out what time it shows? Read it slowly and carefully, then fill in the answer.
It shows 23:02
